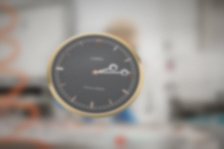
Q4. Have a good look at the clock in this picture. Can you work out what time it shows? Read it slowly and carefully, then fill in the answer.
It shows 2:14
